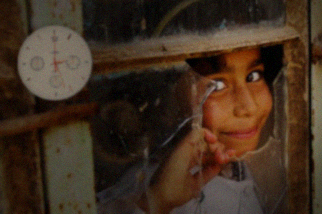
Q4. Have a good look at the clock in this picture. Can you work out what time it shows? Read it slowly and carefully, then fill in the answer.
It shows 2:27
